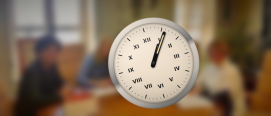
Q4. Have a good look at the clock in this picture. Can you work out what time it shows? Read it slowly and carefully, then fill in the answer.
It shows 1:06
